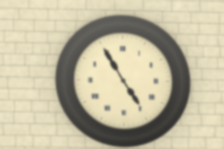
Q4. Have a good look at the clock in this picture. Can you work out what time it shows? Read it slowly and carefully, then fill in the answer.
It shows 4:55
